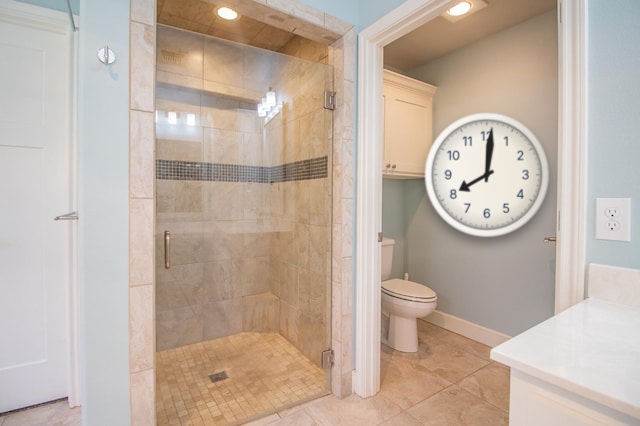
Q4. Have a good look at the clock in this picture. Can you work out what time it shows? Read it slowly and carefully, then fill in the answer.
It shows 8:01
